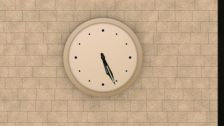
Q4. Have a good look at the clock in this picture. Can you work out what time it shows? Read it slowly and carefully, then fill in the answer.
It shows 5:26
